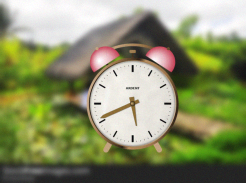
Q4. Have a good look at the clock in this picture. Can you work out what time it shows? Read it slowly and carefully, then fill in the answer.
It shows 5:41
